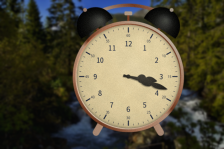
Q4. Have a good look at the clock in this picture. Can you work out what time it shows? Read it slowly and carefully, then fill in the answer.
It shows 3:18
